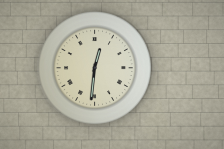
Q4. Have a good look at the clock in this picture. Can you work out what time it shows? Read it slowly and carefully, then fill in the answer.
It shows 12:31
